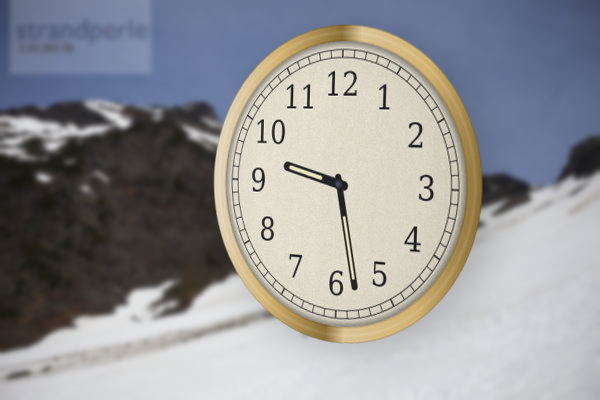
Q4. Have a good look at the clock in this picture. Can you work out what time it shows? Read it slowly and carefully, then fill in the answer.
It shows 9:28
